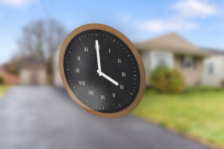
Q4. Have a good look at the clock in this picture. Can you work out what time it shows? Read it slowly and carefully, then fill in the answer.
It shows 4:00
